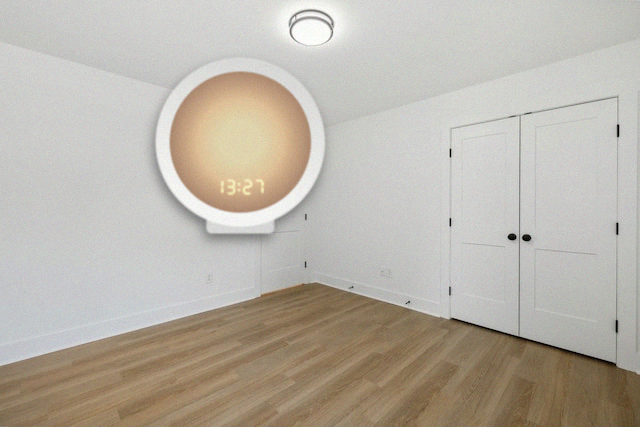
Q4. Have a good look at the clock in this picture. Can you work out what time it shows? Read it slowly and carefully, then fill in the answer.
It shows 13:27
